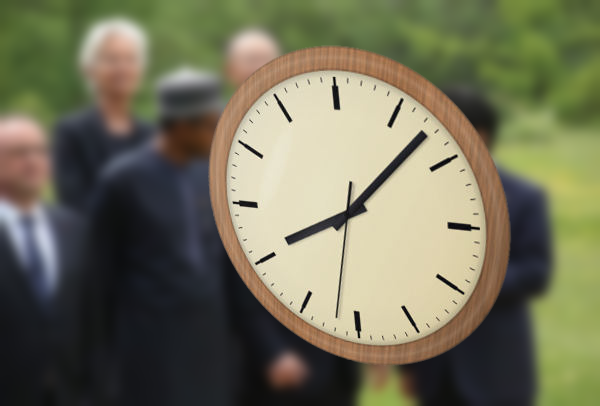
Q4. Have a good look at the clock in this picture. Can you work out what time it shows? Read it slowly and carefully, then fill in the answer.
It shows 8:07:32
